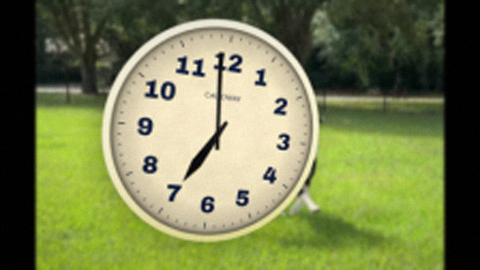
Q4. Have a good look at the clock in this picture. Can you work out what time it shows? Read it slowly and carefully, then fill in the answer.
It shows 6:59
